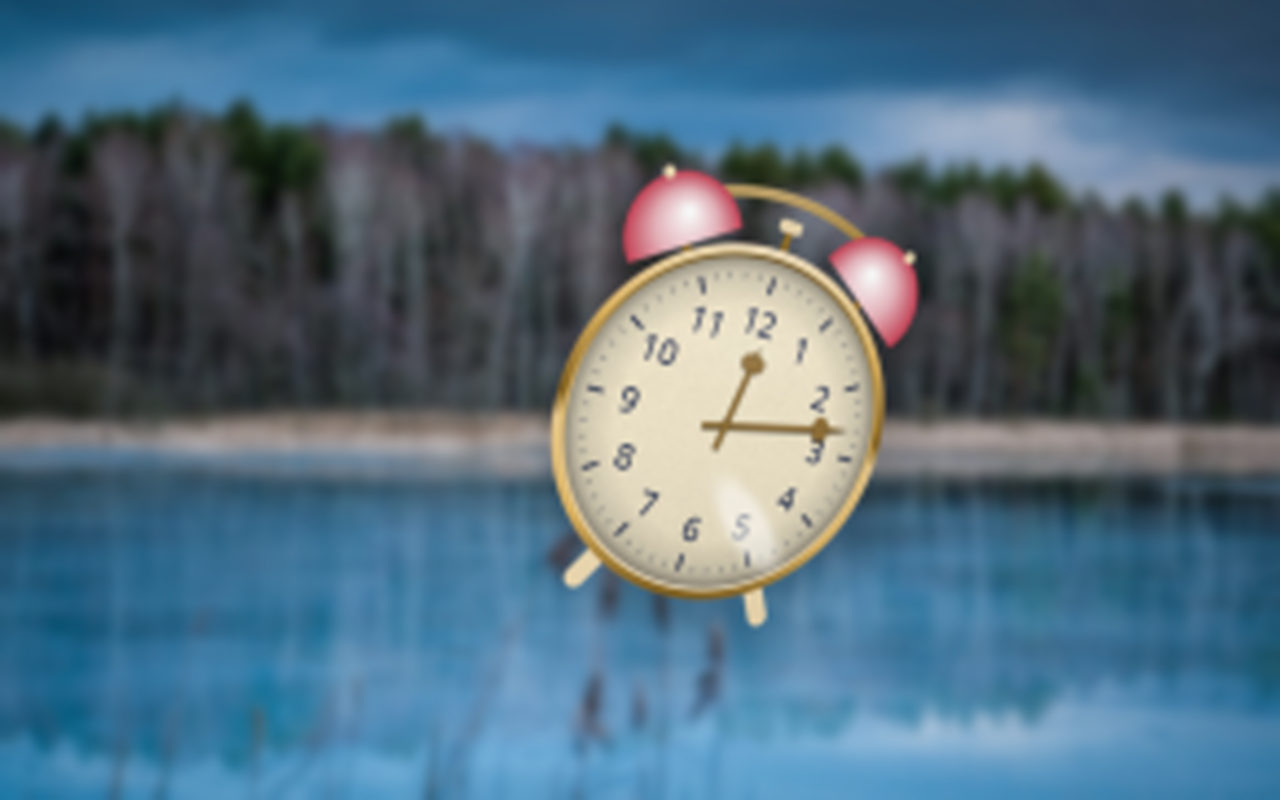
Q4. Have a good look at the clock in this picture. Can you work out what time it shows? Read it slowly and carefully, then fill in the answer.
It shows 12:13
